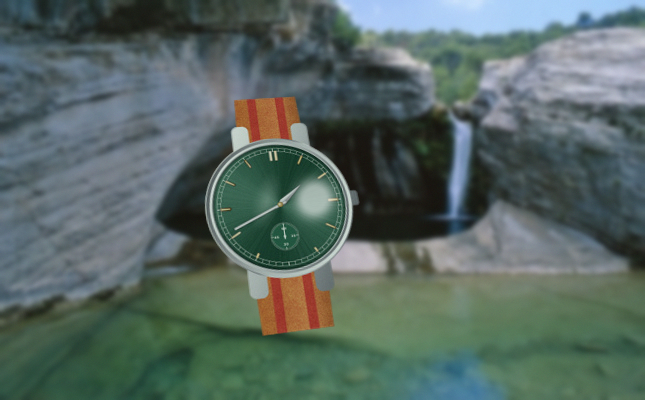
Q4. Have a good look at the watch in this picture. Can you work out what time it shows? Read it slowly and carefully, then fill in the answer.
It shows 1:41
